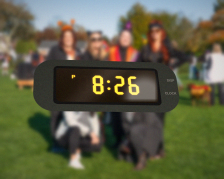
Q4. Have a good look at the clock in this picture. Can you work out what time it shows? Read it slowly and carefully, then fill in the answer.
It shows 8:26
